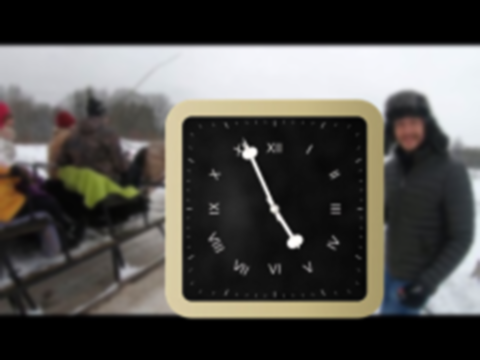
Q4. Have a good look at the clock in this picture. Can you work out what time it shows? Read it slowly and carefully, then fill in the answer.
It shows 4:56
